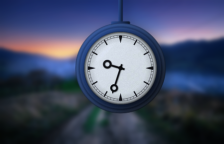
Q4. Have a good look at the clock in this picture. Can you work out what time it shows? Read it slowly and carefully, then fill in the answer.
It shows 9:33
